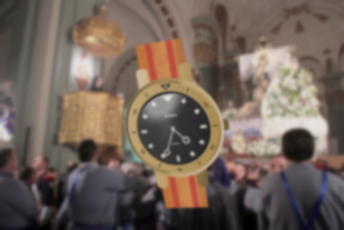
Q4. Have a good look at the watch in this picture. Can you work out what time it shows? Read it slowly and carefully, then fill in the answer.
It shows 4:34
